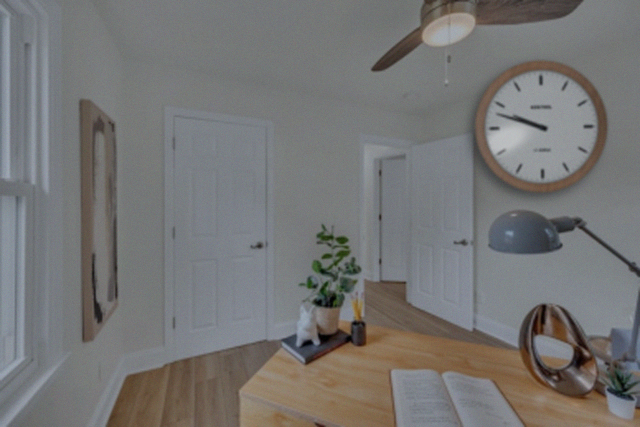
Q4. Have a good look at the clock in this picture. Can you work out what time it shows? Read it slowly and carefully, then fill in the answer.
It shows 9:48
